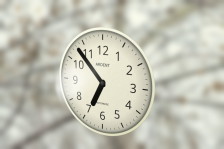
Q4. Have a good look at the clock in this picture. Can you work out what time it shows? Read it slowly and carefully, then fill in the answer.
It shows 6:53
